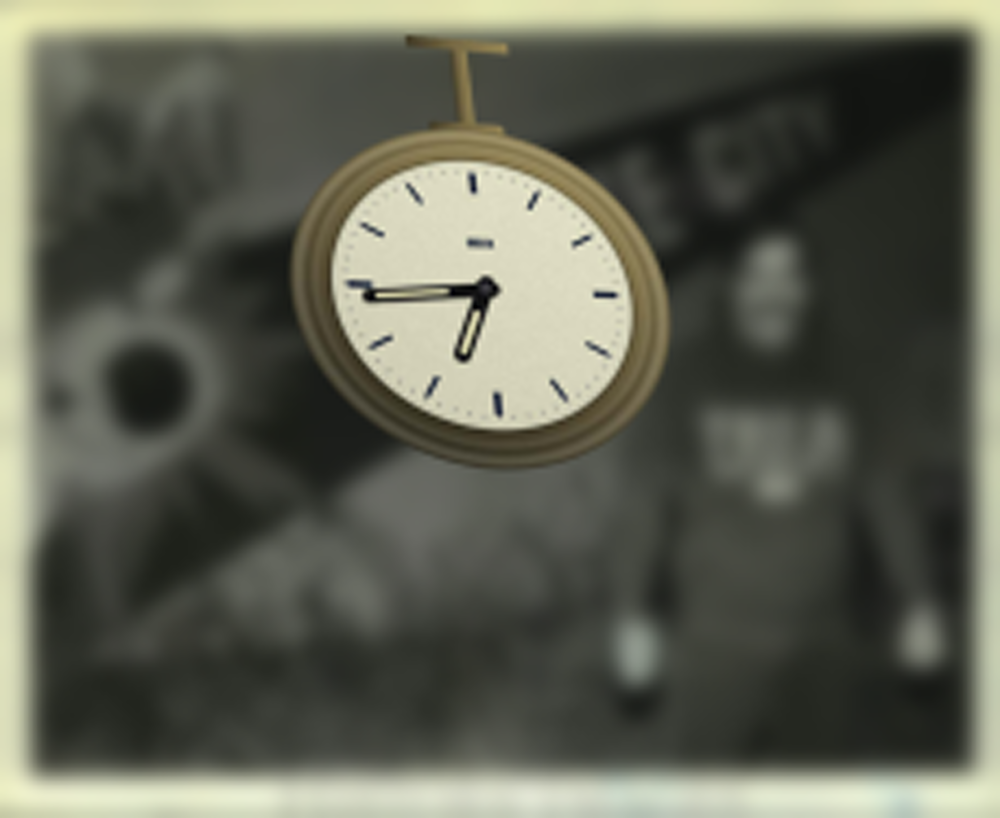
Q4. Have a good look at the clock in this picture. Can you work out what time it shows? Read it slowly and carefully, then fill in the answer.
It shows 6:44
